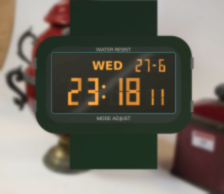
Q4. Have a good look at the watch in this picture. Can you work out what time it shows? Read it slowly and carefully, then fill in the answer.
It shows 23:18:11
